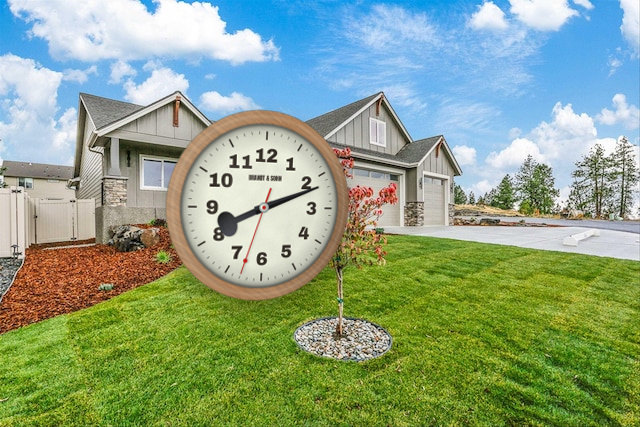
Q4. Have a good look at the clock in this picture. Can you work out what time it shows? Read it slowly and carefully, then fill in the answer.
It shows 8:11:33
